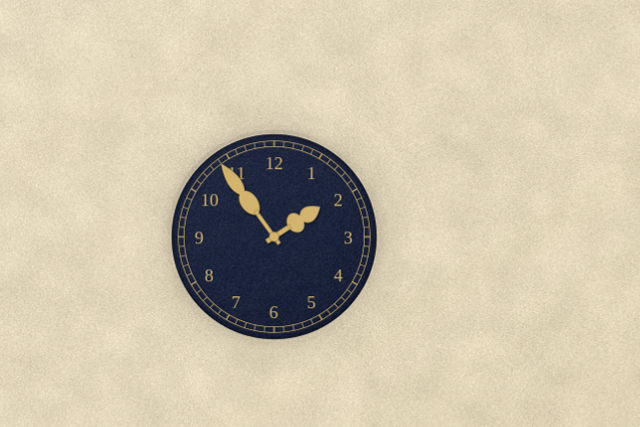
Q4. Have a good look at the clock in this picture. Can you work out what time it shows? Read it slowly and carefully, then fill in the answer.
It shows 1:54
